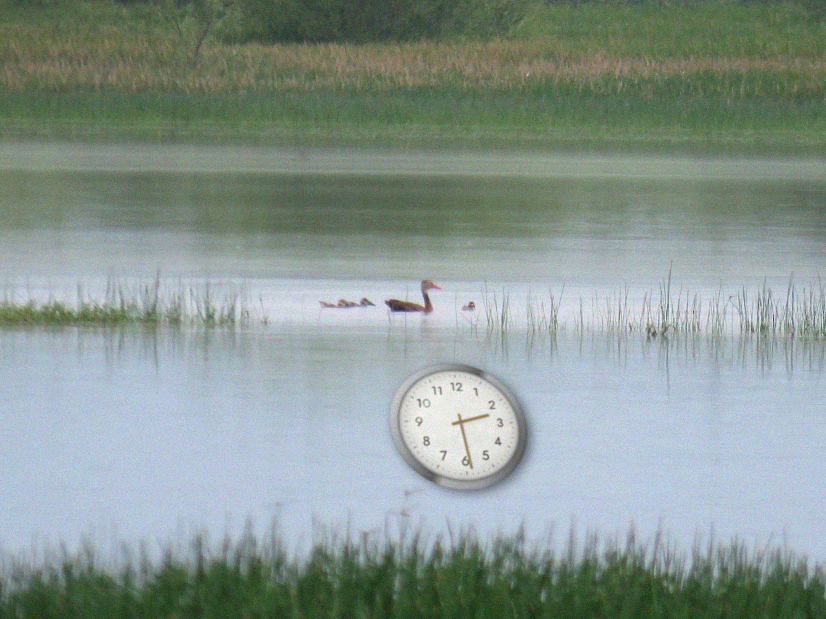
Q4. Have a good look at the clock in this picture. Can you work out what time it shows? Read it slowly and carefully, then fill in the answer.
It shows 2:29
